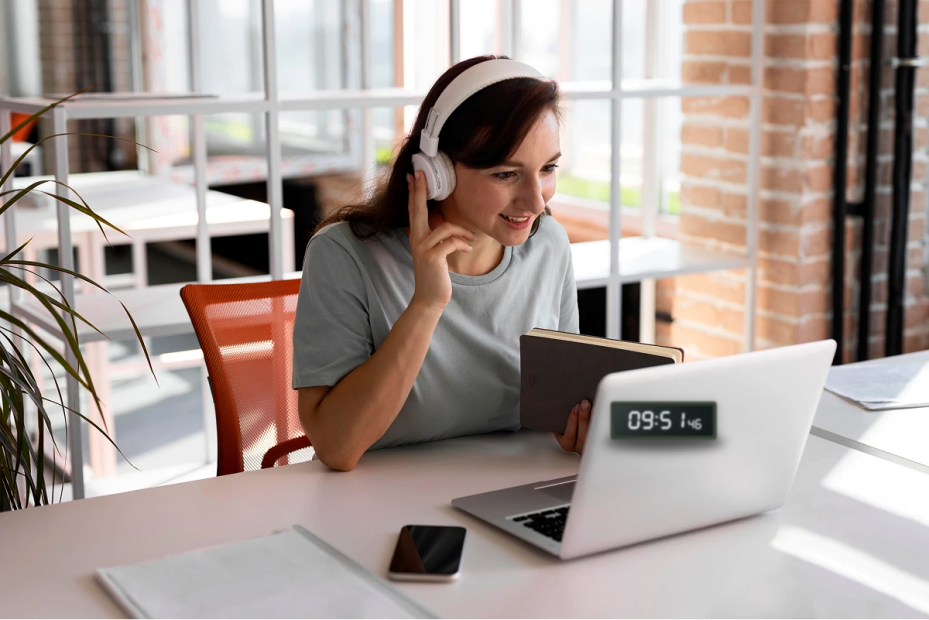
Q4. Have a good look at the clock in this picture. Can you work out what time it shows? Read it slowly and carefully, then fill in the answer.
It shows 9:51
